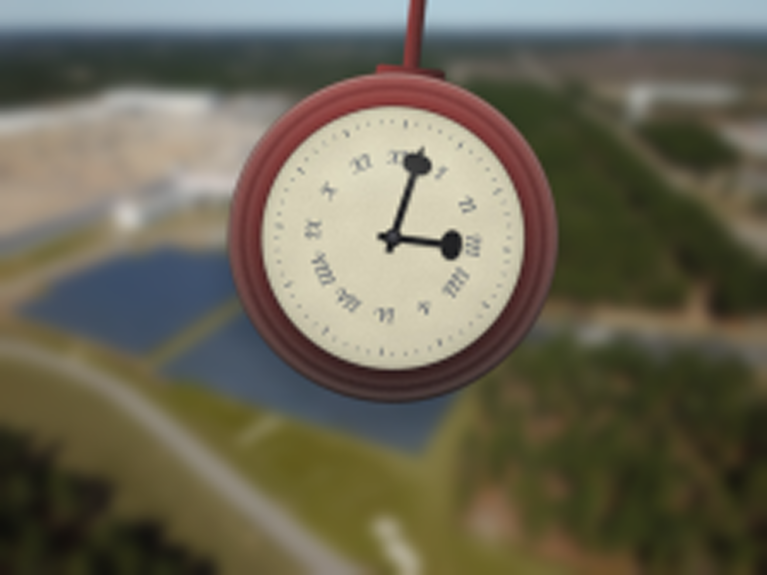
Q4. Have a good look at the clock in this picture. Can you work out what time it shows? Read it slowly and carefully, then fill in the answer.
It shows 3:02
